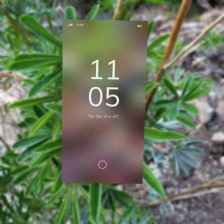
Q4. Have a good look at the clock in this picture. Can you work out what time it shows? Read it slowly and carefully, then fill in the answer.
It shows 11:05
